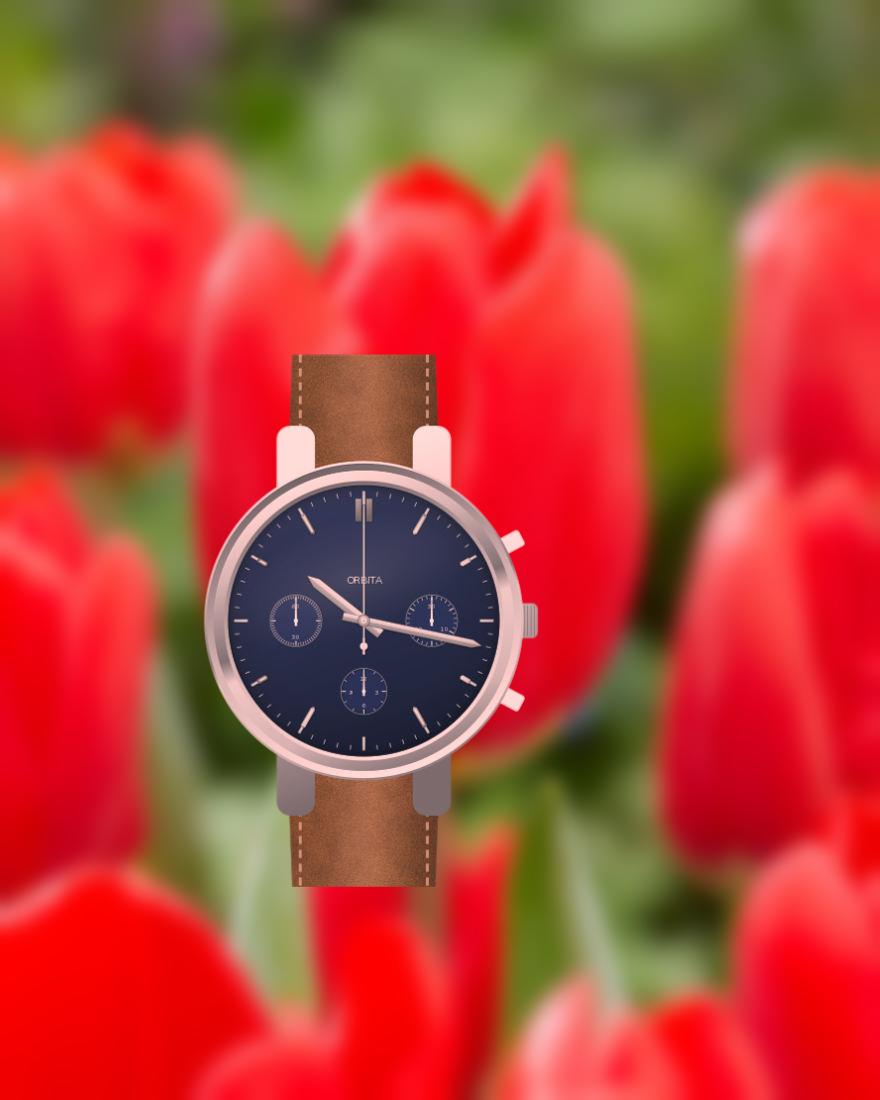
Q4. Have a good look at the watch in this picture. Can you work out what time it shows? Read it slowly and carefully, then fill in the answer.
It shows 10:17
